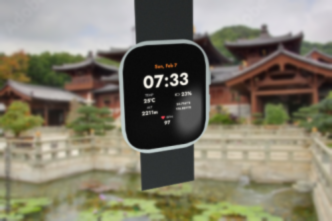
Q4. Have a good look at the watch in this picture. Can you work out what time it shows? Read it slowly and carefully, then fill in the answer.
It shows 7:33
